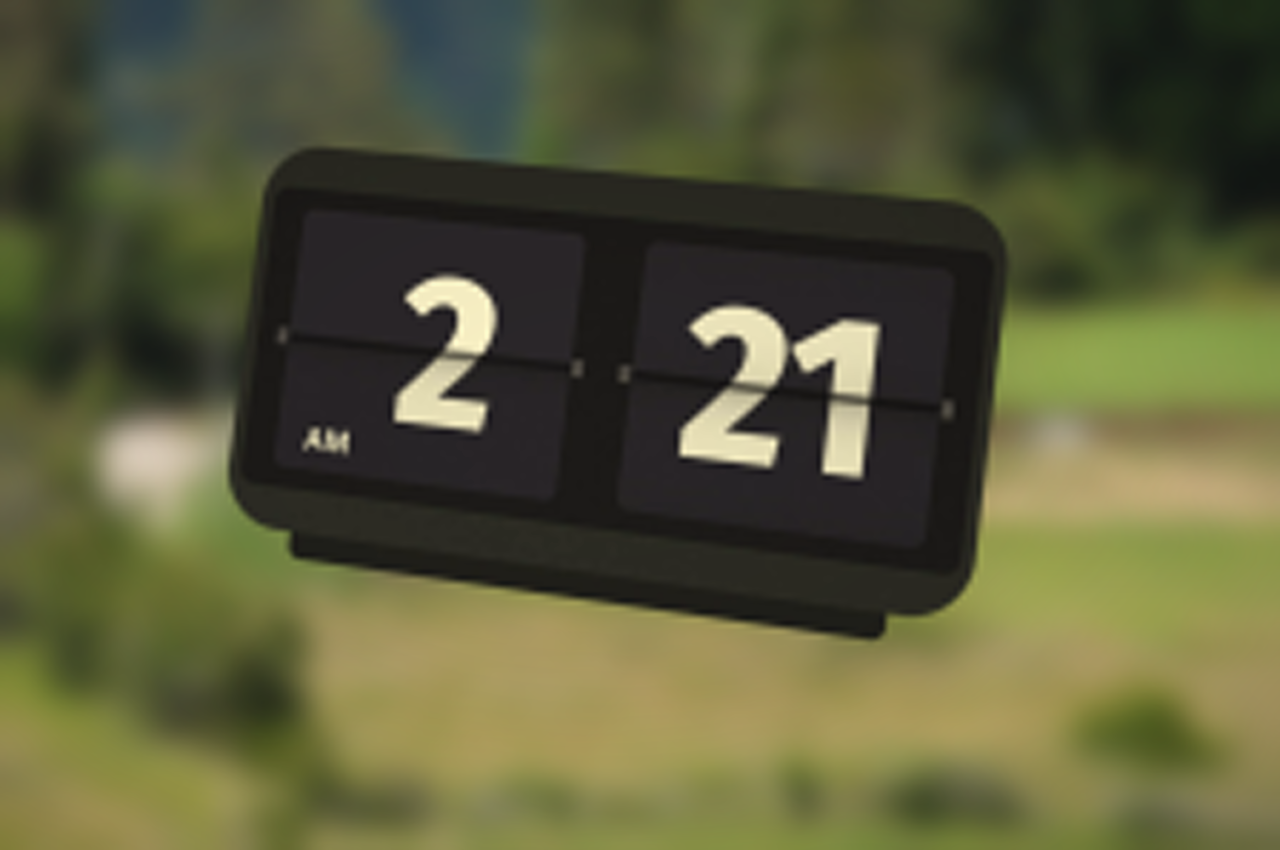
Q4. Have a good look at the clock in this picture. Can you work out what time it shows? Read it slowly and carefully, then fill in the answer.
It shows 2:21
